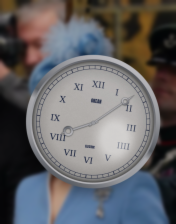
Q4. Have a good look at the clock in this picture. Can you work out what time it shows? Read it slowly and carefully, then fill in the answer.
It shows 8:08
